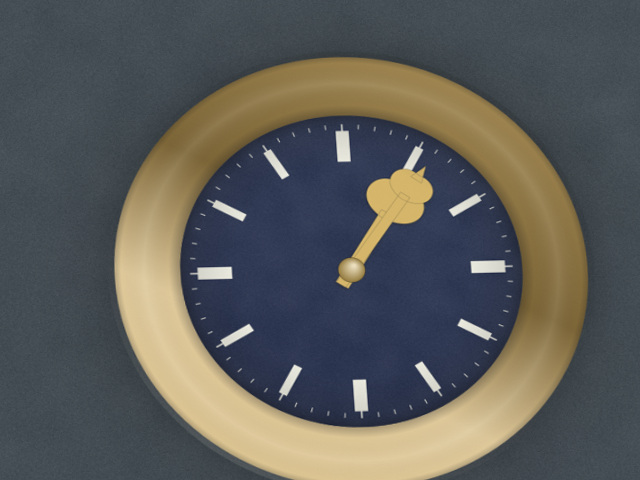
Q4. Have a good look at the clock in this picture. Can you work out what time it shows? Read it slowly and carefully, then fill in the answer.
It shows 1:06
